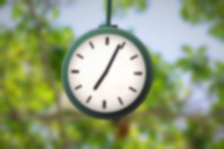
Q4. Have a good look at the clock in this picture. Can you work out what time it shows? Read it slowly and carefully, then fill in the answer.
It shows 7:04
